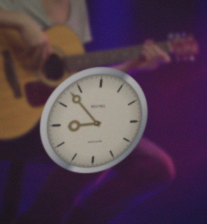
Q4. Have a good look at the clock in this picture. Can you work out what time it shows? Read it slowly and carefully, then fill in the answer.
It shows 8:53
